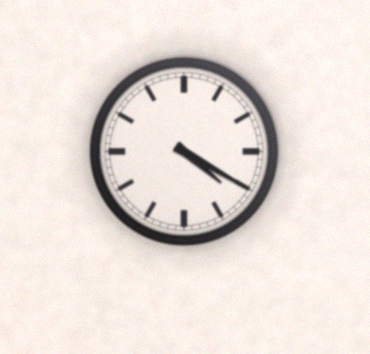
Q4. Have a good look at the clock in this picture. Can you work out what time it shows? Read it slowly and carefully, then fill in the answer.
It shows 4:20
